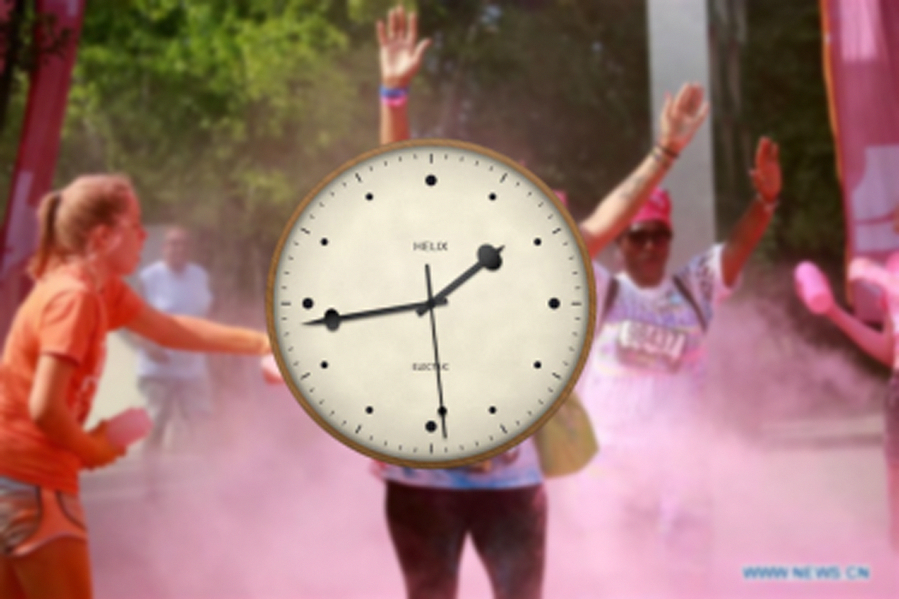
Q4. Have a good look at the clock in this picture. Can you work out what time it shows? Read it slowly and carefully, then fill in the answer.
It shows 1:43:29
